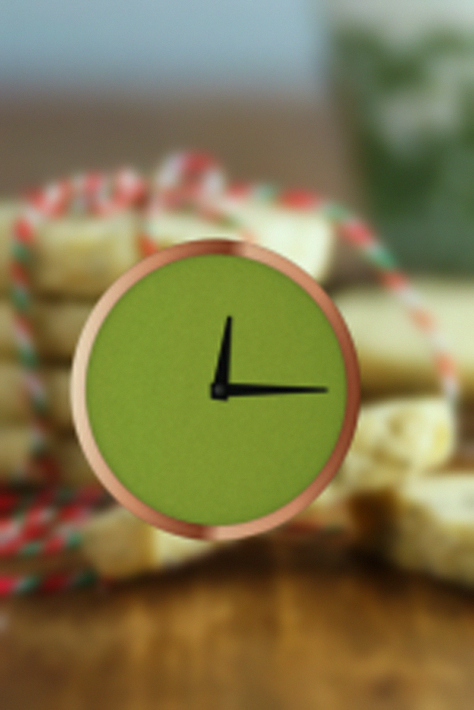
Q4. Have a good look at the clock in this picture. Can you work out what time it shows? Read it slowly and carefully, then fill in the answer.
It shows 12:15
